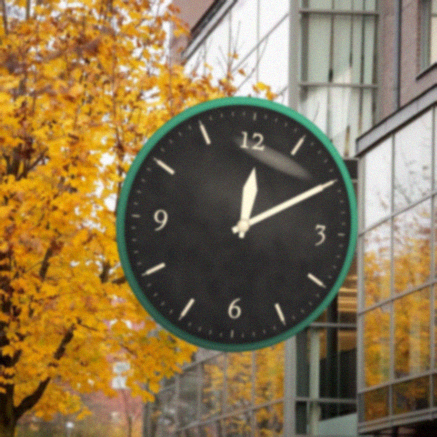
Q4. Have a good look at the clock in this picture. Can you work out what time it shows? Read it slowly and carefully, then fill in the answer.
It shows 12:10
